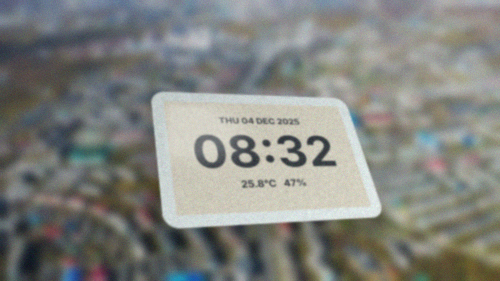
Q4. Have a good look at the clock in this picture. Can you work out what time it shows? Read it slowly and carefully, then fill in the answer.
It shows 8:32
